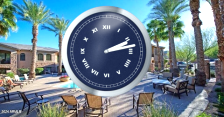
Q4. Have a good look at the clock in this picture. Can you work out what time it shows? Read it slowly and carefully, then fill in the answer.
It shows 2:13
